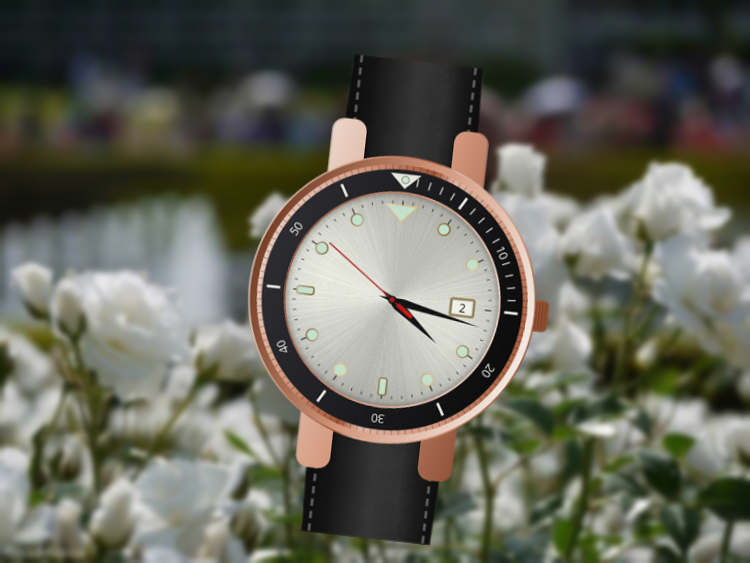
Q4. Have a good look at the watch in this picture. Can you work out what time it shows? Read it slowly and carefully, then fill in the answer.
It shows 4:16:51
